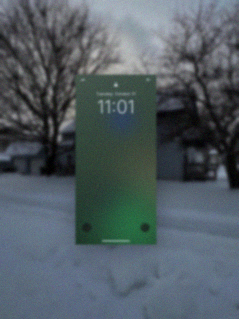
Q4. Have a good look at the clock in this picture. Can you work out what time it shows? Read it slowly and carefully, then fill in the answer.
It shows 11:01
